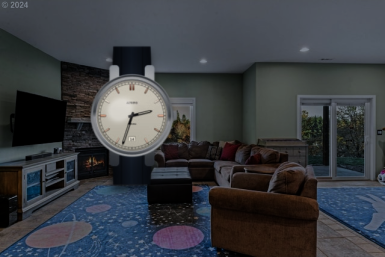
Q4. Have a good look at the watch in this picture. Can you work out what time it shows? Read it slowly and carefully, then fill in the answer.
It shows 2:33
